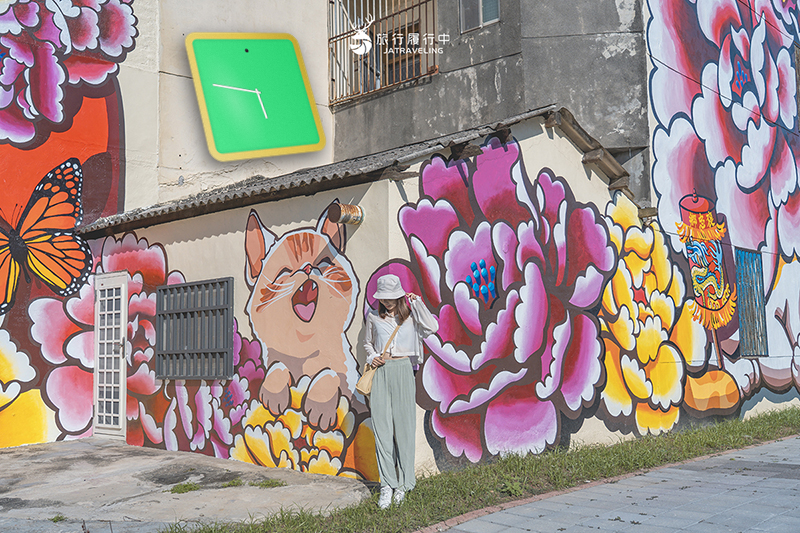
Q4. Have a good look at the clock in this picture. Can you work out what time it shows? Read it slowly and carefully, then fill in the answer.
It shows 5:47
